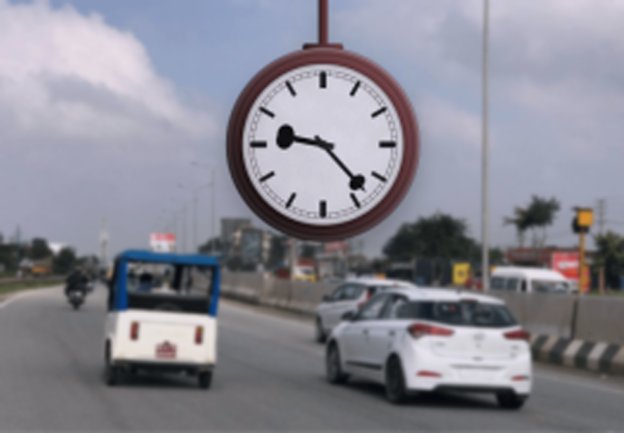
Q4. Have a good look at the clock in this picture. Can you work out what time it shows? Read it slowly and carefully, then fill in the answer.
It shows 9:23
